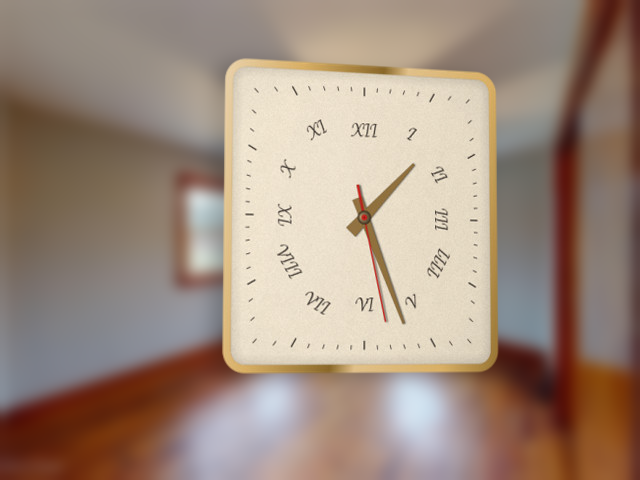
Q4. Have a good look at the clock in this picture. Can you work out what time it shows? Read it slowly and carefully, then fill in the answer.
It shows 1:26:28
